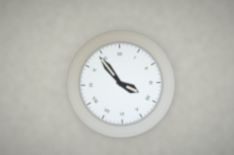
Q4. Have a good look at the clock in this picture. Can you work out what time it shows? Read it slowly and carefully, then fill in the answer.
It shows 3:54
